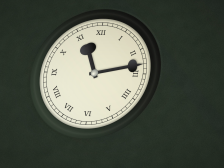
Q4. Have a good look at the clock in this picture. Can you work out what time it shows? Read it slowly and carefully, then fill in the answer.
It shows 11:13
